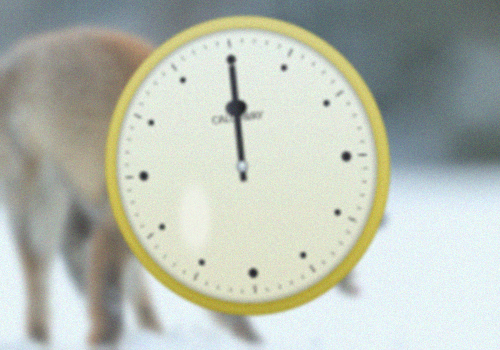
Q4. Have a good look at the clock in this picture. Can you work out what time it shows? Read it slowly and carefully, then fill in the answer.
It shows 12:00
